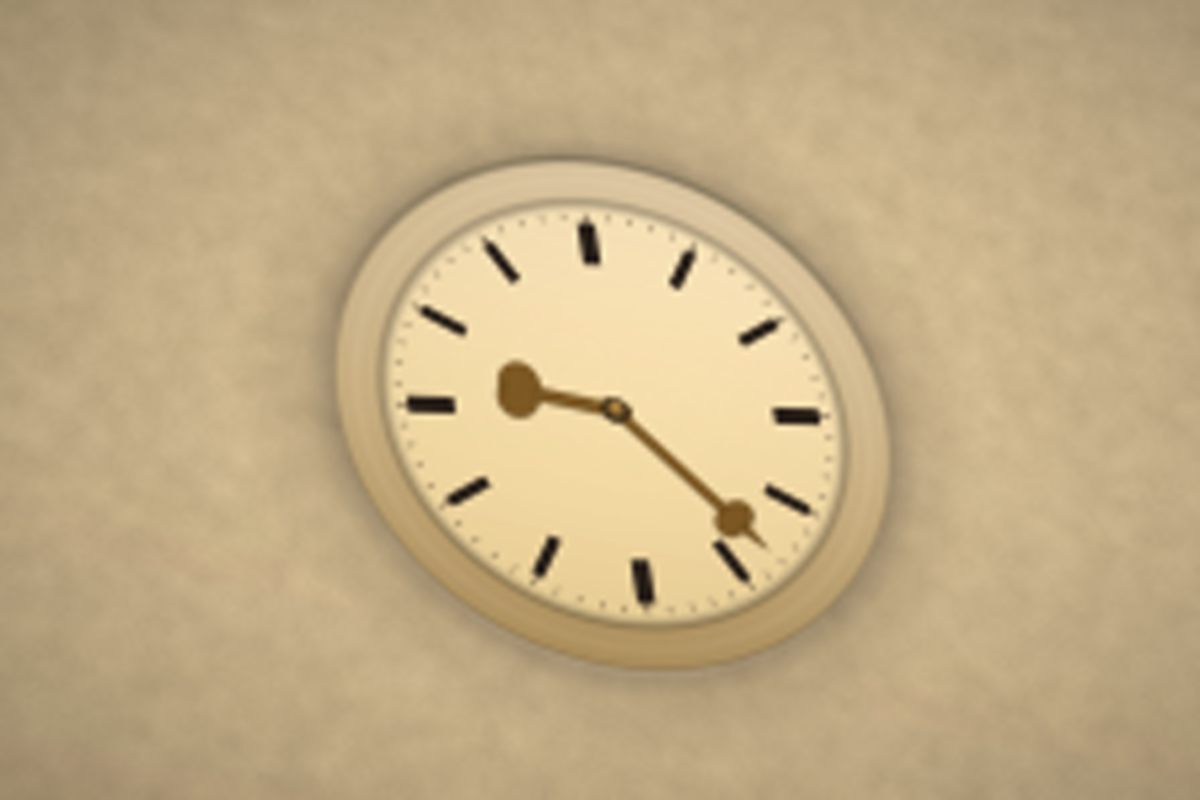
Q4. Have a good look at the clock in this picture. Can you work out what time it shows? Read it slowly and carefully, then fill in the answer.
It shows 9:23
